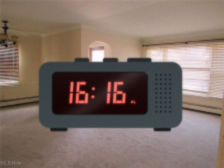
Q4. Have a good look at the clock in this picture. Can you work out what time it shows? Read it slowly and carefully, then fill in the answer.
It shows 16:16
